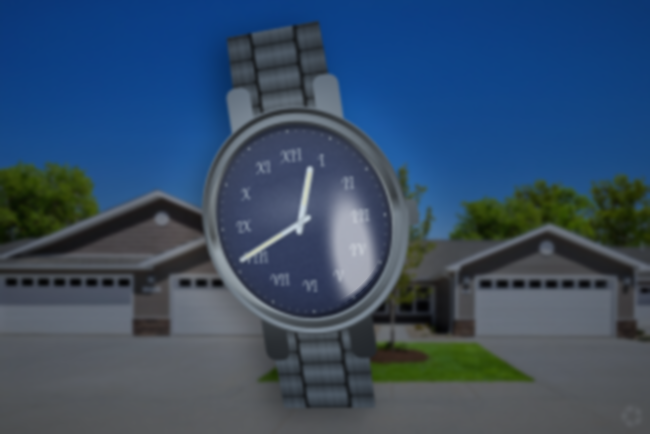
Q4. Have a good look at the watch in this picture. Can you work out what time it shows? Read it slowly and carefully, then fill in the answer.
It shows 12:41
